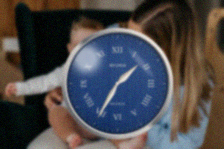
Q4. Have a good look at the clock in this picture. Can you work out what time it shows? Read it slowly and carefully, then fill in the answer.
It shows 1:35
